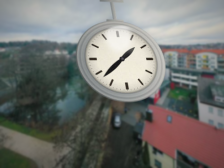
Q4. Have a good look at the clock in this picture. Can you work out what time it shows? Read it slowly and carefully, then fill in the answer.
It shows 1:38
